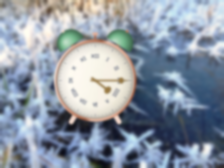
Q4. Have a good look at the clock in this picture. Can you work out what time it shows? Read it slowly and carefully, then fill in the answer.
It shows 4:15
